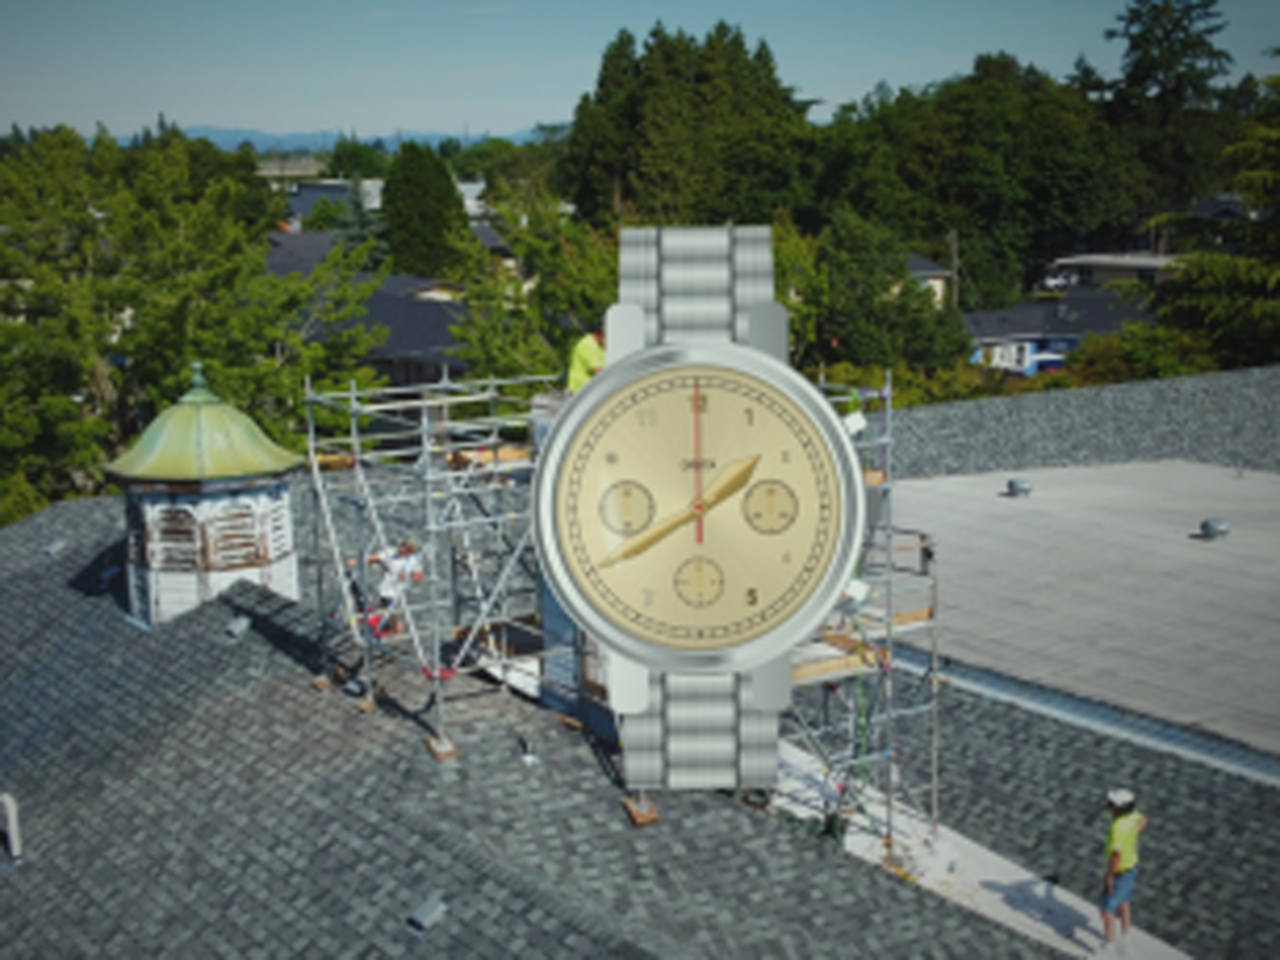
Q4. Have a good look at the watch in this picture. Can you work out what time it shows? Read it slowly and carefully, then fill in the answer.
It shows 1:40
